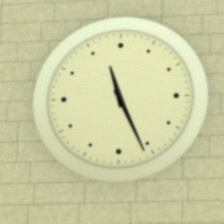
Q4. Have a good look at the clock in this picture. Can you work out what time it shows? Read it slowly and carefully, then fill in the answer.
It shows 11:26
